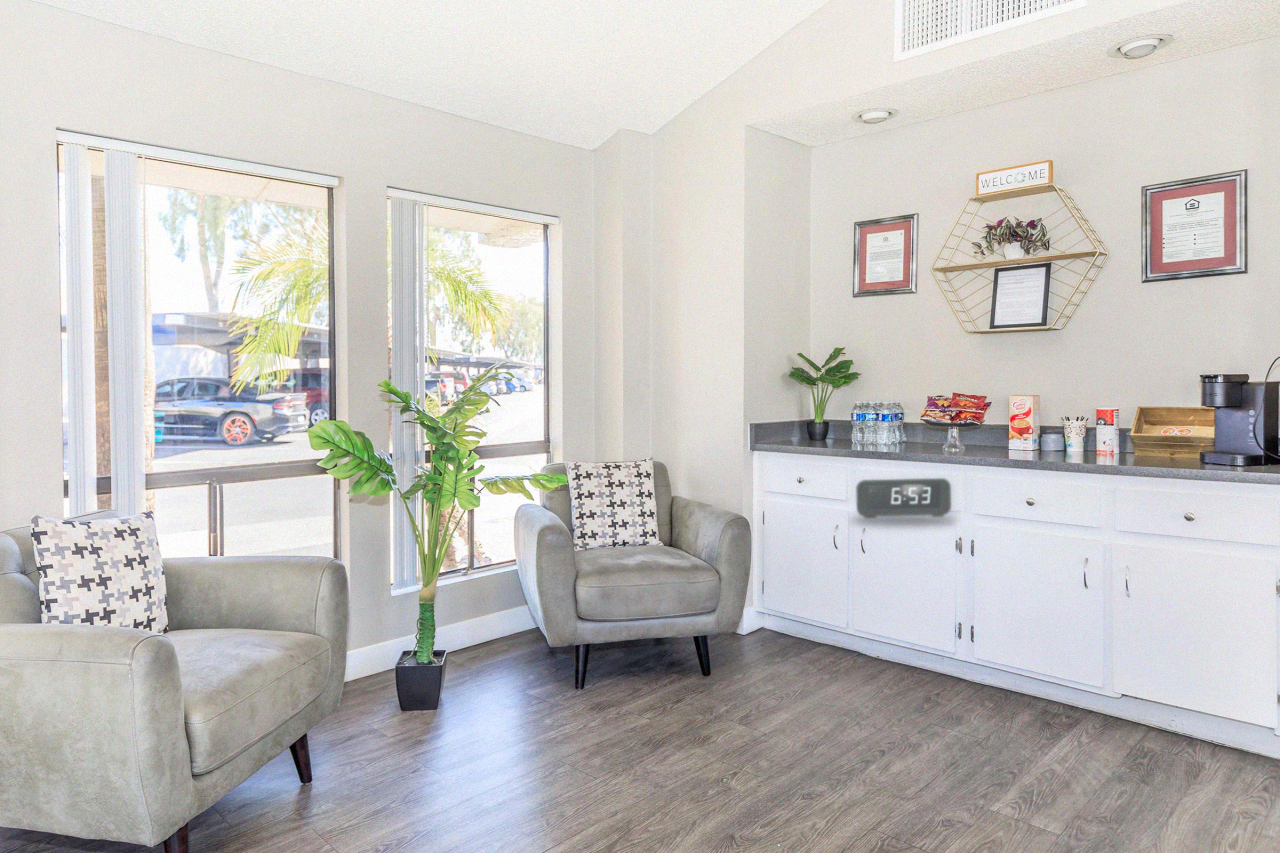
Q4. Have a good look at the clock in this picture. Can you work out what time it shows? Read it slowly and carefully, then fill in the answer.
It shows 6:53
